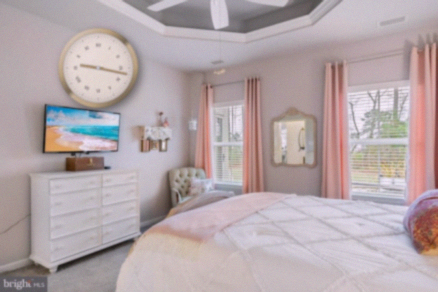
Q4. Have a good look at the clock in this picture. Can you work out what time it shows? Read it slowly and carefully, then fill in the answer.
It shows 9:17
